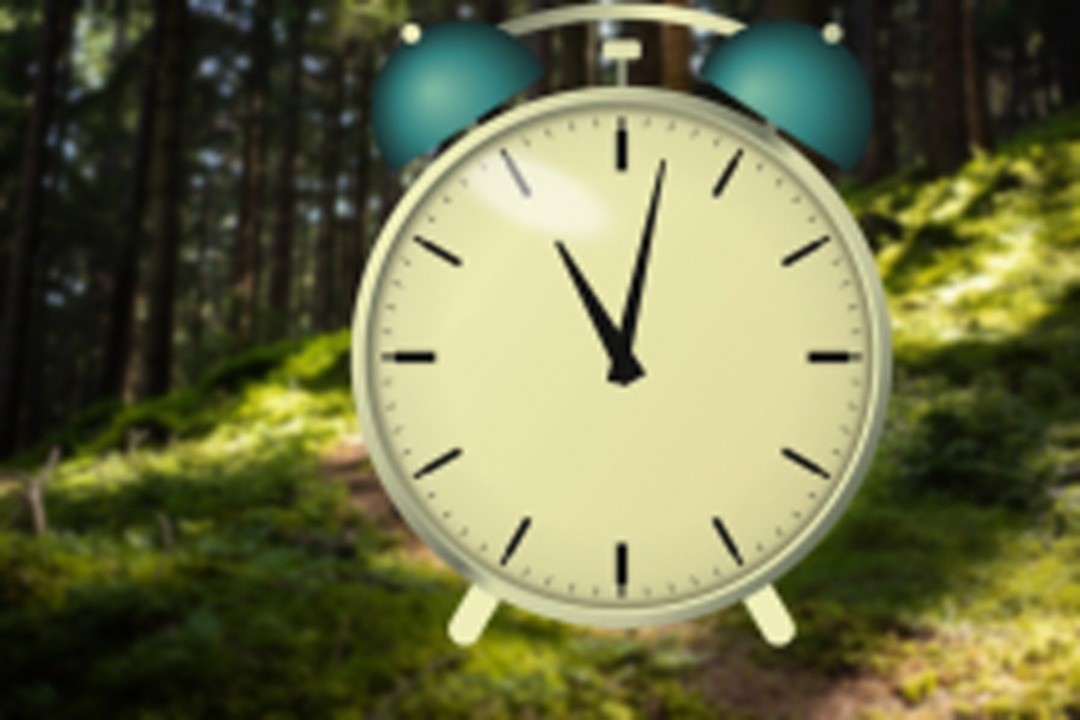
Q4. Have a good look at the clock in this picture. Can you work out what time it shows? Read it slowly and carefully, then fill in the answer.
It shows 11:02
